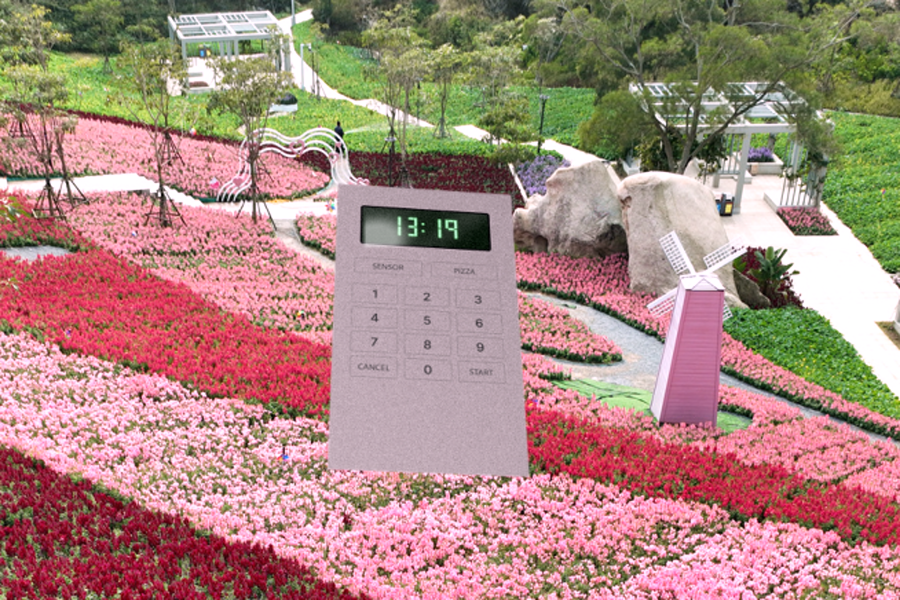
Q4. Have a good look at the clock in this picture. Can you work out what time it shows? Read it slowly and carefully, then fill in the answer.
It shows 13:19
